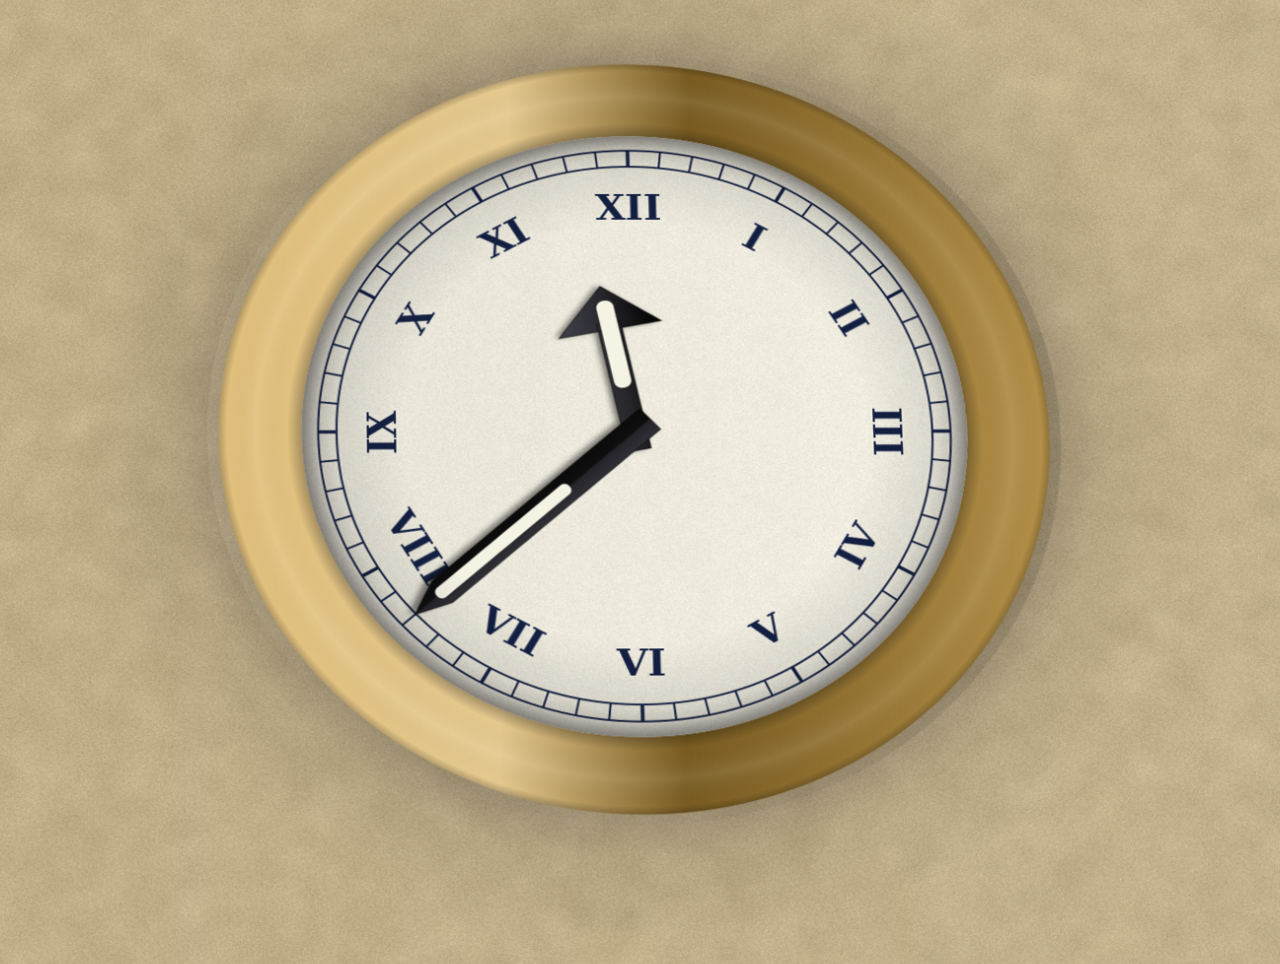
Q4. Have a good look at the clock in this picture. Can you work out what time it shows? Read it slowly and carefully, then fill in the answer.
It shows 11:38
